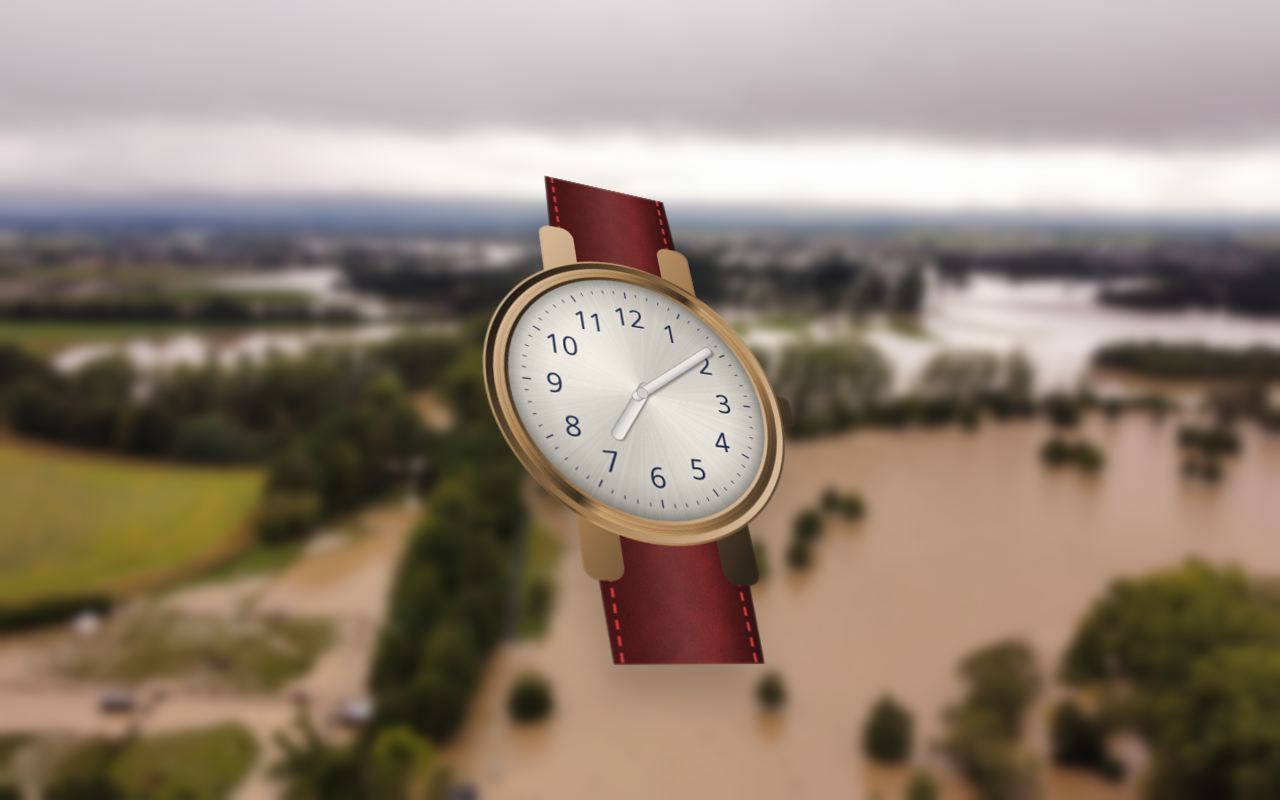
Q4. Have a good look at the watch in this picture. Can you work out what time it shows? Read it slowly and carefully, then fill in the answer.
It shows 7:09
